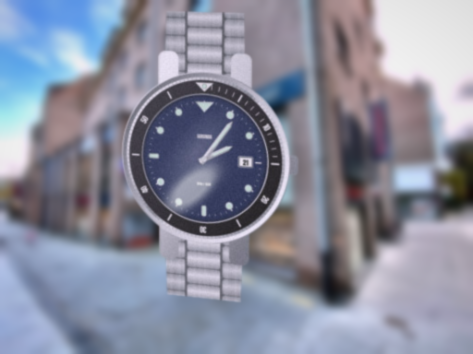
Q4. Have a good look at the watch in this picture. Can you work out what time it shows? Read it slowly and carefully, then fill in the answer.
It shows 2:06
